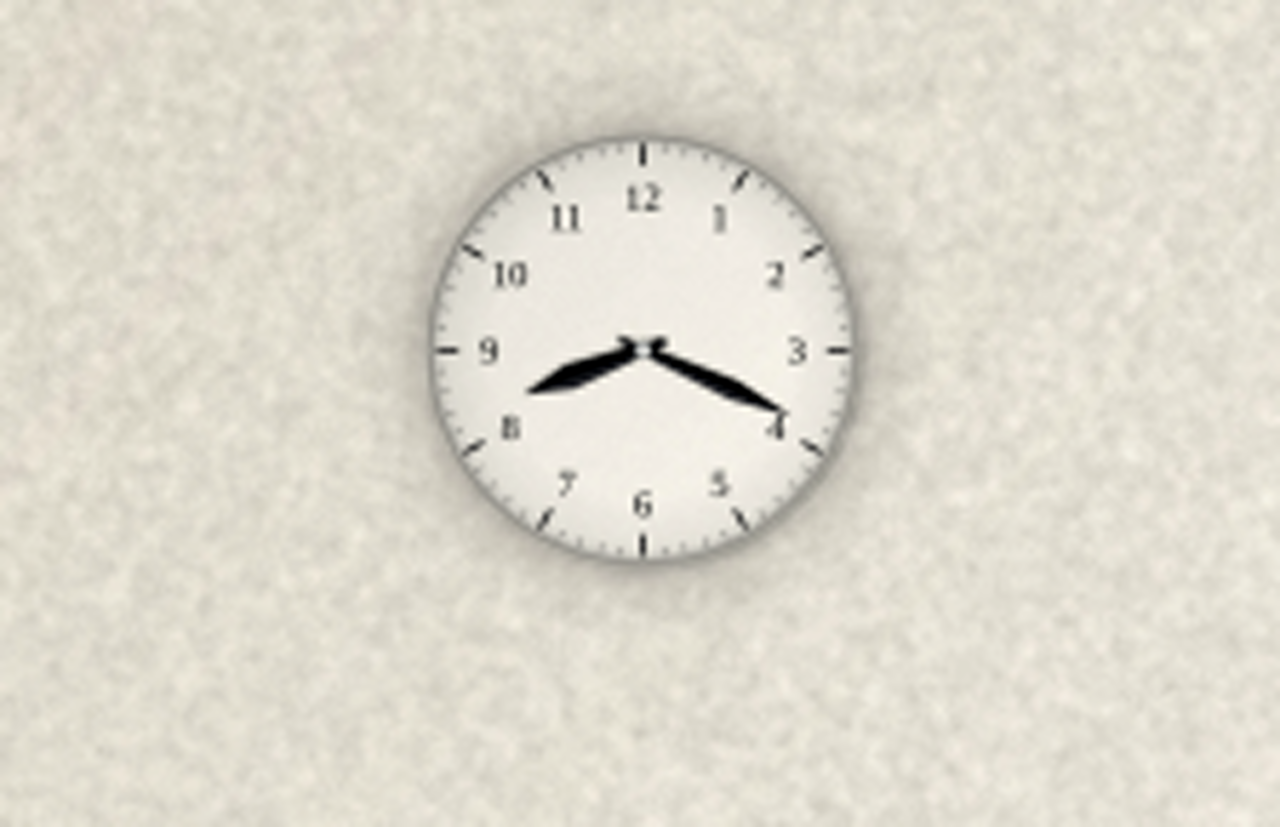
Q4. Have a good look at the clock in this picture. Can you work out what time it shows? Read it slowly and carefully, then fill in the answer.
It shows 8:19
